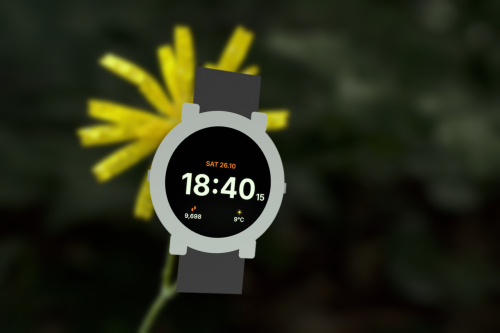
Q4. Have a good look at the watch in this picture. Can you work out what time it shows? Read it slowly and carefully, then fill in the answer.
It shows 18:40:15
